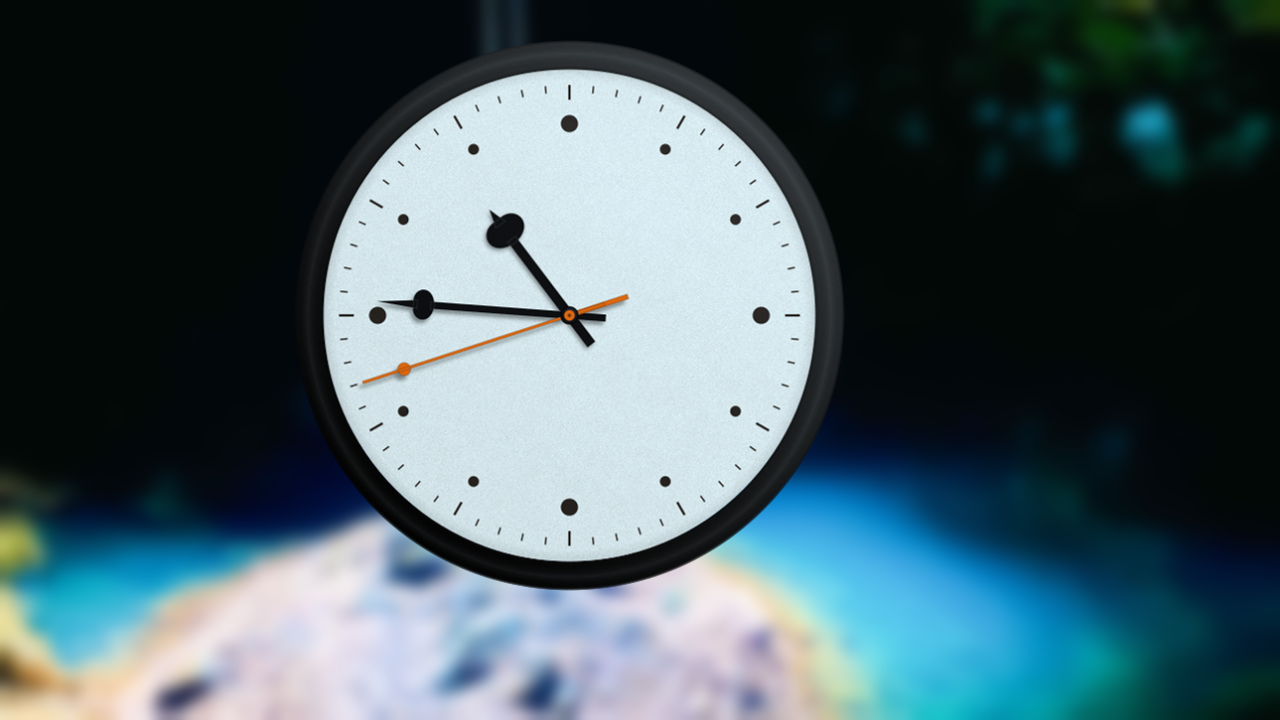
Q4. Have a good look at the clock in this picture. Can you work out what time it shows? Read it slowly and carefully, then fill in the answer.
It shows 10:45:42
